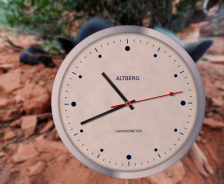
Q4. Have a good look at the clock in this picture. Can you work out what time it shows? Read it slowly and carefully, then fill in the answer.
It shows 10:41:13
